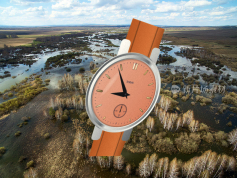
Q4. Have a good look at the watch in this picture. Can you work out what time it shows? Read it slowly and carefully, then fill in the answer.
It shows 8:54
